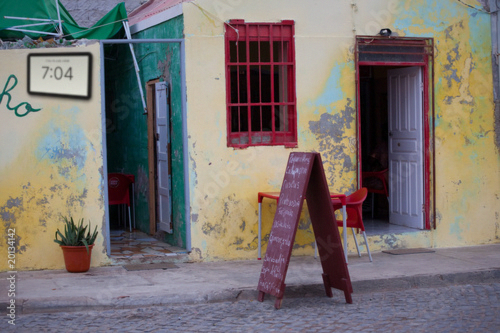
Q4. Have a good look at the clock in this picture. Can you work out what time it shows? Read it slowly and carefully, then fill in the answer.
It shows 7:04
